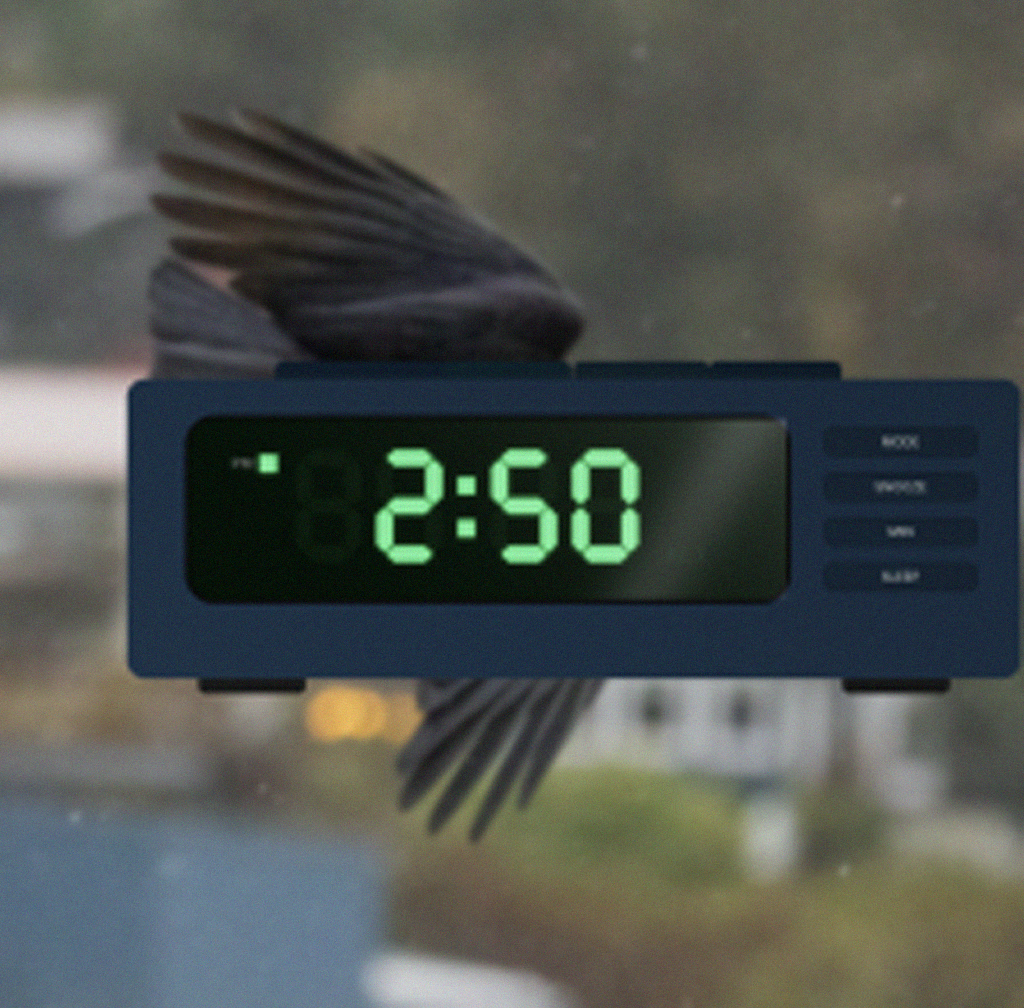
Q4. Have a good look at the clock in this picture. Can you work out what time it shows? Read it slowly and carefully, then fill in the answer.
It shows 2:50
